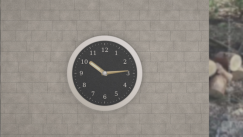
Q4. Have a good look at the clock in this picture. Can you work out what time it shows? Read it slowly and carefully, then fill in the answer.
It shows 10:14
